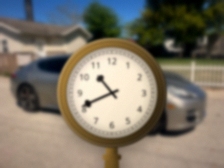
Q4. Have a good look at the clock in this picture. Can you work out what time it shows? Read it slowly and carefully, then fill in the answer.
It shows 10:41
